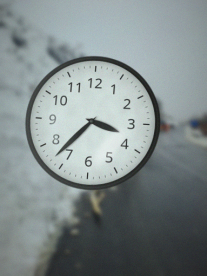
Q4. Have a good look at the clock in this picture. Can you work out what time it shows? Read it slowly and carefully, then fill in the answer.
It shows 3:37
